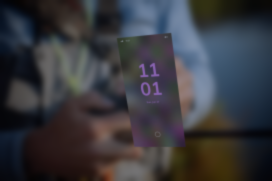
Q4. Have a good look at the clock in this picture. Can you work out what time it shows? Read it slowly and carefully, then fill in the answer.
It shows 11:01
